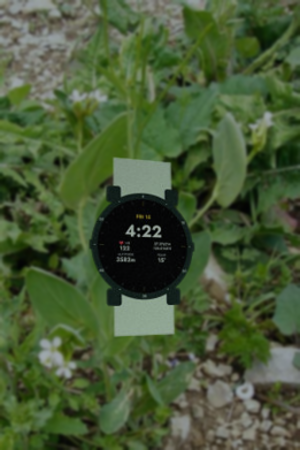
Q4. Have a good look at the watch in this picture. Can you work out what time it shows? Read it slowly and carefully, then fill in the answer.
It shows 4:22
